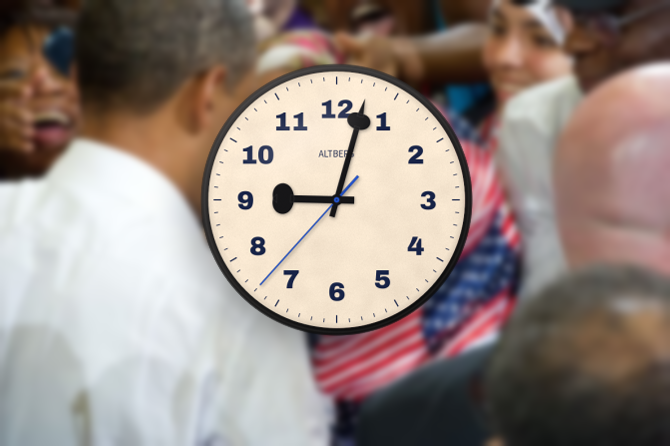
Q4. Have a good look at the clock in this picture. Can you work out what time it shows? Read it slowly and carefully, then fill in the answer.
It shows 9:02:37
